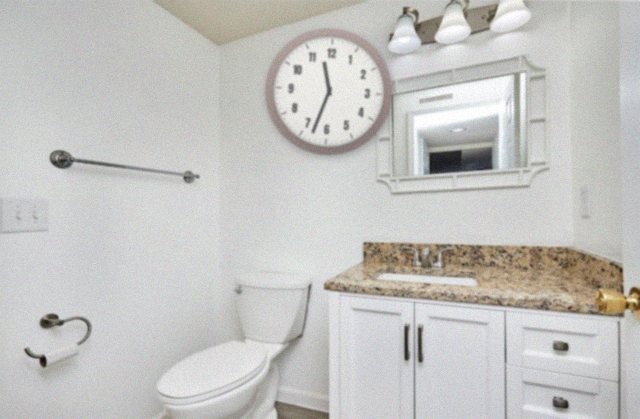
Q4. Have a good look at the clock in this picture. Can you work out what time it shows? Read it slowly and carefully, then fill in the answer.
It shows 11:33
